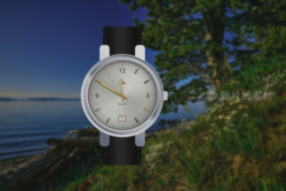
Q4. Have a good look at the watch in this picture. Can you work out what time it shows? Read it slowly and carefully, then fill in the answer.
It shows 11:50
